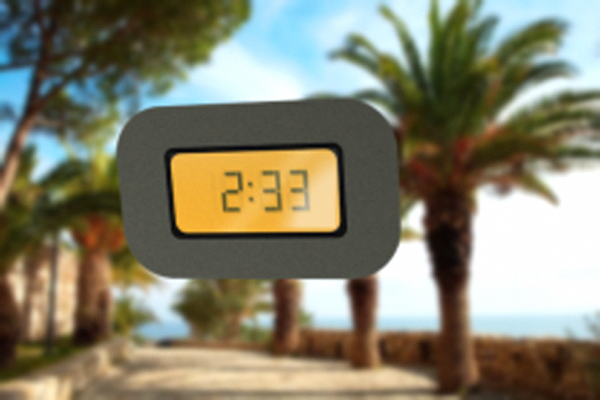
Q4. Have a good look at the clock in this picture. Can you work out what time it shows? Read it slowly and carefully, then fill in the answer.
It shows 2:33
